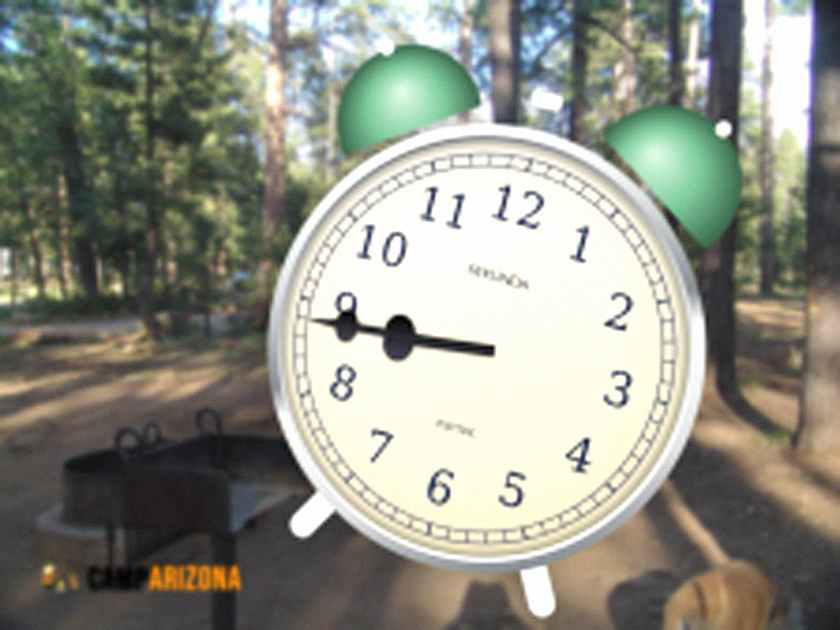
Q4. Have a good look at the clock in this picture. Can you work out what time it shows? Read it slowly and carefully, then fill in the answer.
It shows 8:44
